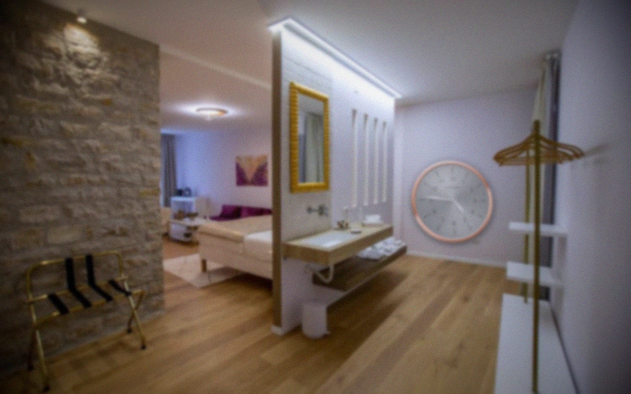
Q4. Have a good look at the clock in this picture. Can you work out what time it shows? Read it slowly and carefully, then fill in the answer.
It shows 4:46
